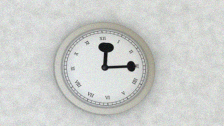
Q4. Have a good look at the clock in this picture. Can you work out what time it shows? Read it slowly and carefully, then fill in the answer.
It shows 12:15
